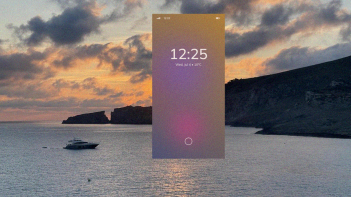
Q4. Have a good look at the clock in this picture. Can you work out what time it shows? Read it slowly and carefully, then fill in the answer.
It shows 12:25
